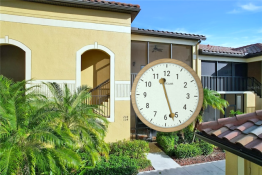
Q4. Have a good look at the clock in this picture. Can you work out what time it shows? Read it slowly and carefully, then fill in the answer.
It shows 11:27
